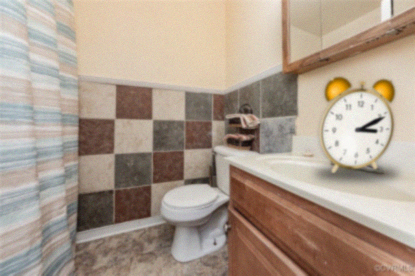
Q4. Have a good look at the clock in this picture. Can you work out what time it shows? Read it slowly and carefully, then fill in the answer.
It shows 3:11
